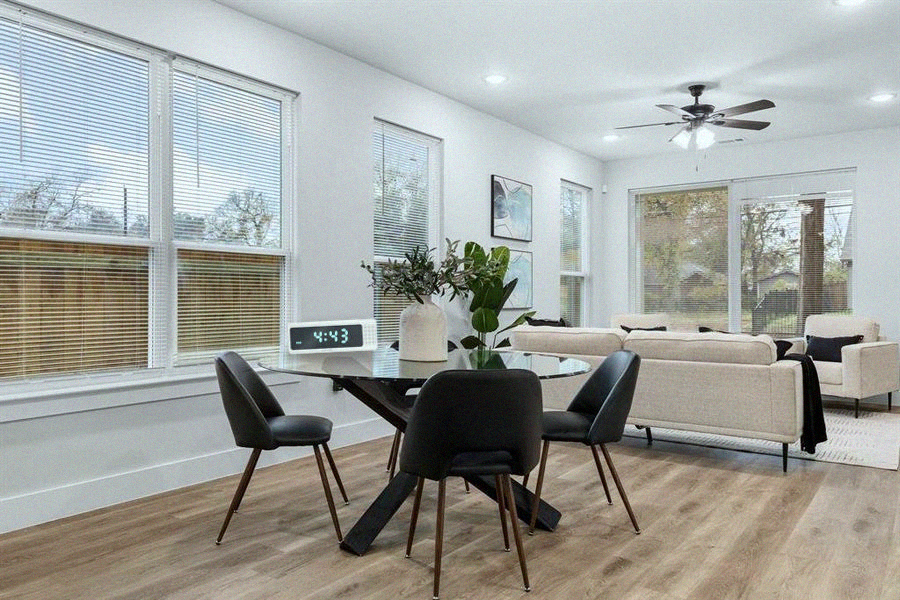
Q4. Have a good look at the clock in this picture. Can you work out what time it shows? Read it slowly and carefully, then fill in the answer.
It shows 4:43
